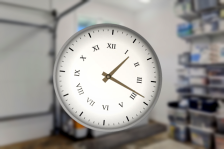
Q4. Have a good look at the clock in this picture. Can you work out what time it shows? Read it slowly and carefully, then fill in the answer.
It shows 1:19
